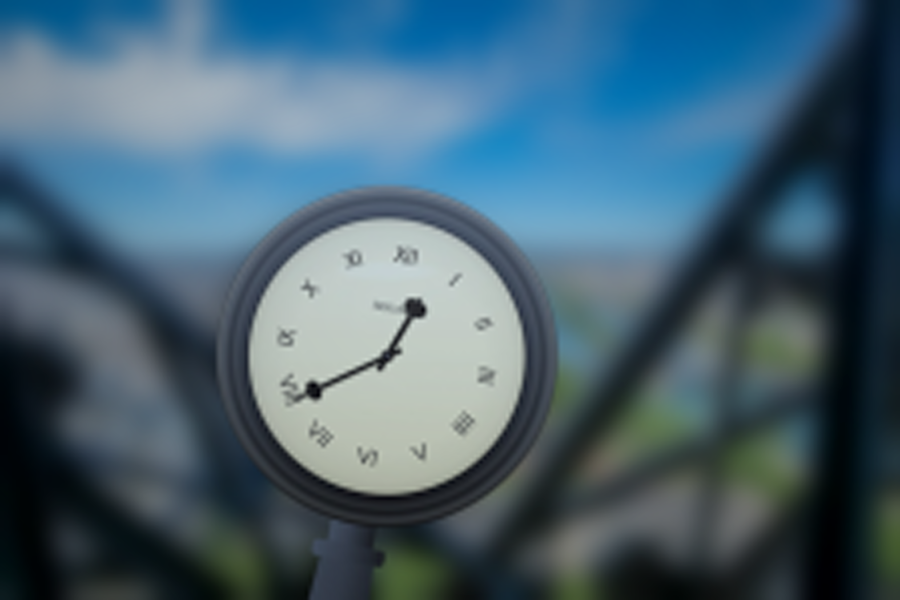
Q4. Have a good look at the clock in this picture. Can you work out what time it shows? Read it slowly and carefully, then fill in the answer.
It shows 12:39
